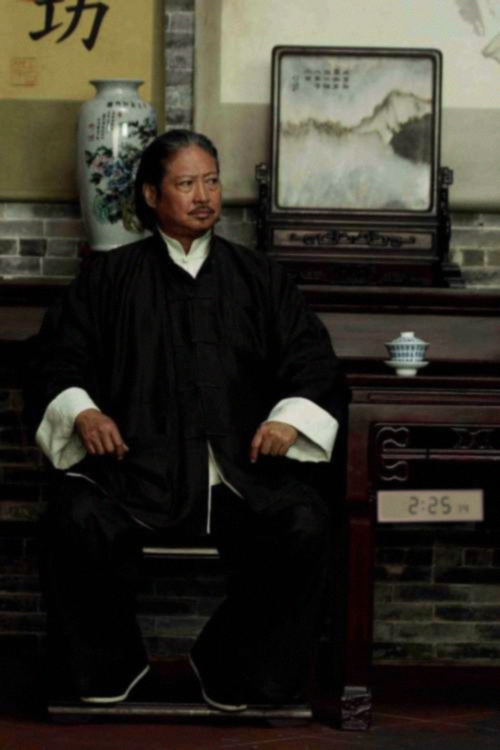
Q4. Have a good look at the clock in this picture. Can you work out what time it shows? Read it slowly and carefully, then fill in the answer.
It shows 2:25
